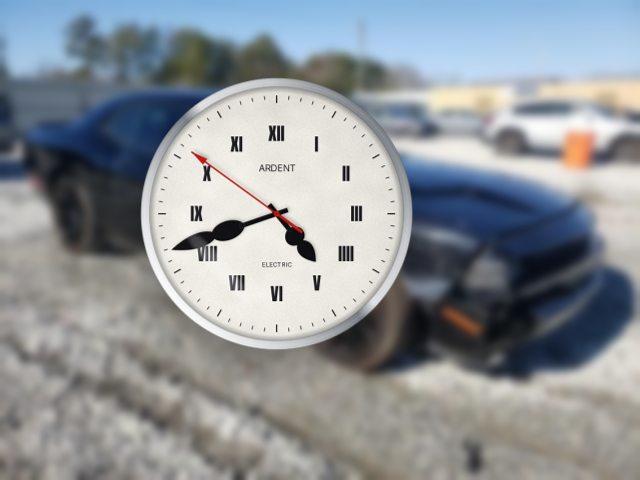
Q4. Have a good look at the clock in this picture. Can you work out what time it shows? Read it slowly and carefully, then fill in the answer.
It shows 4:41:51
